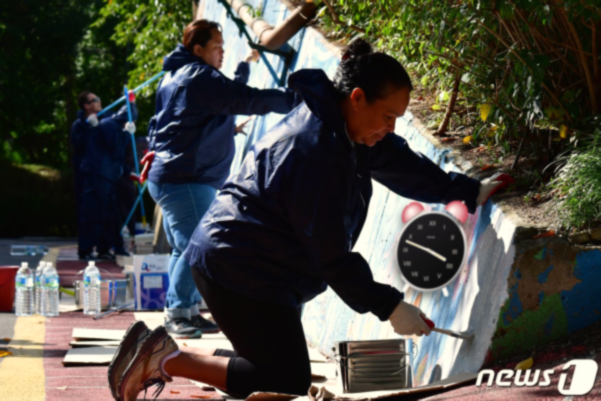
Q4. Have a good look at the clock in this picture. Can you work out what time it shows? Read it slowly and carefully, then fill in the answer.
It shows 3:48
